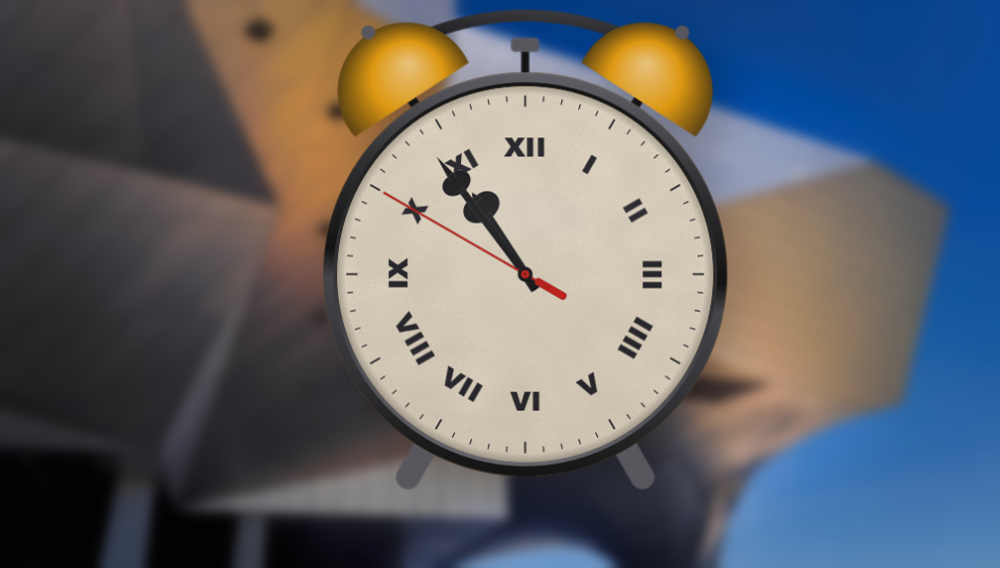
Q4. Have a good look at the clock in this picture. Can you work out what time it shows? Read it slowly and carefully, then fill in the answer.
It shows 10:53:50
